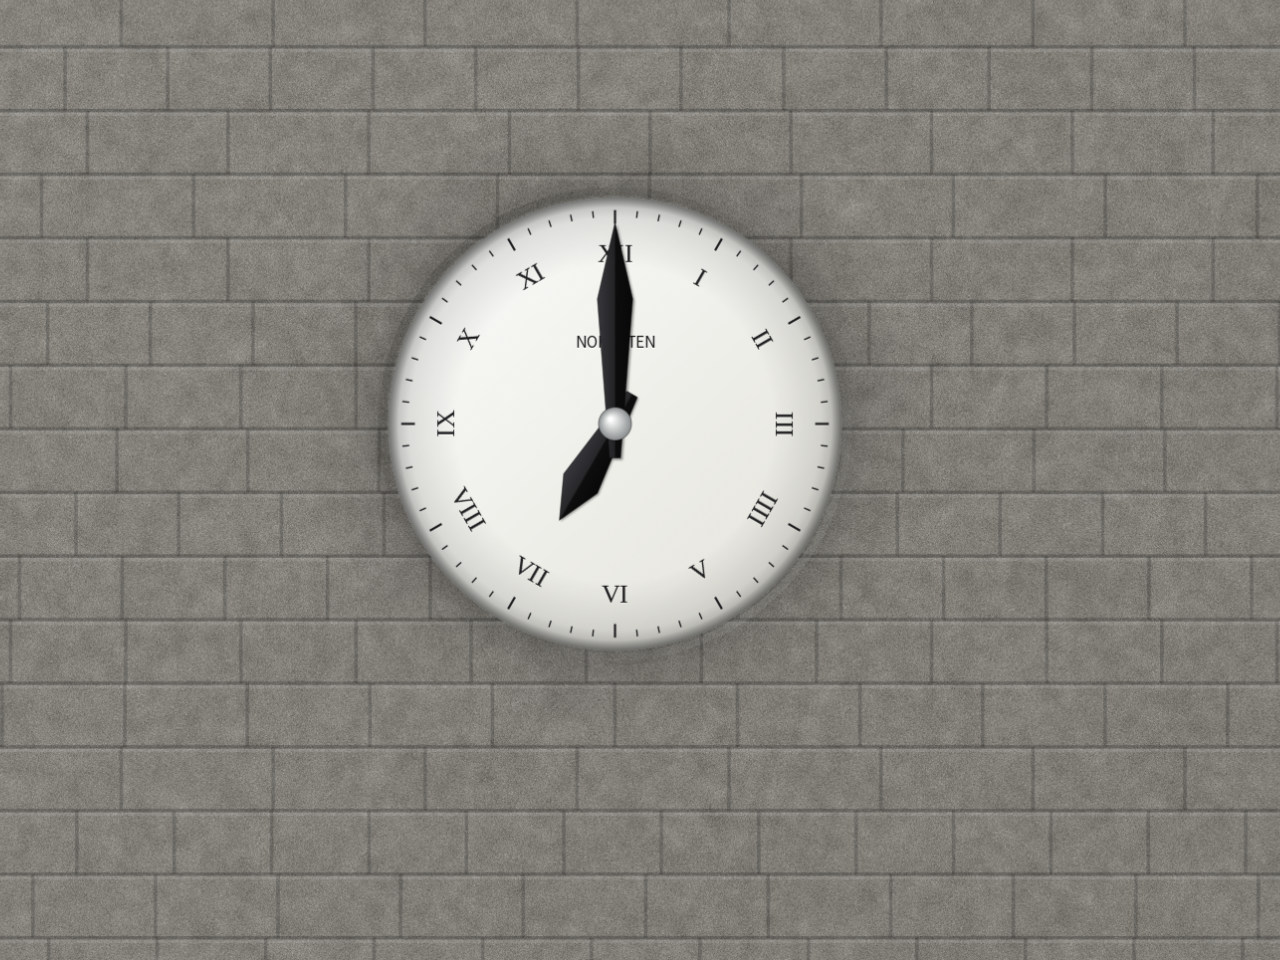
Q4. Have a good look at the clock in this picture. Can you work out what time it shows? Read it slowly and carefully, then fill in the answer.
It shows 7:00
